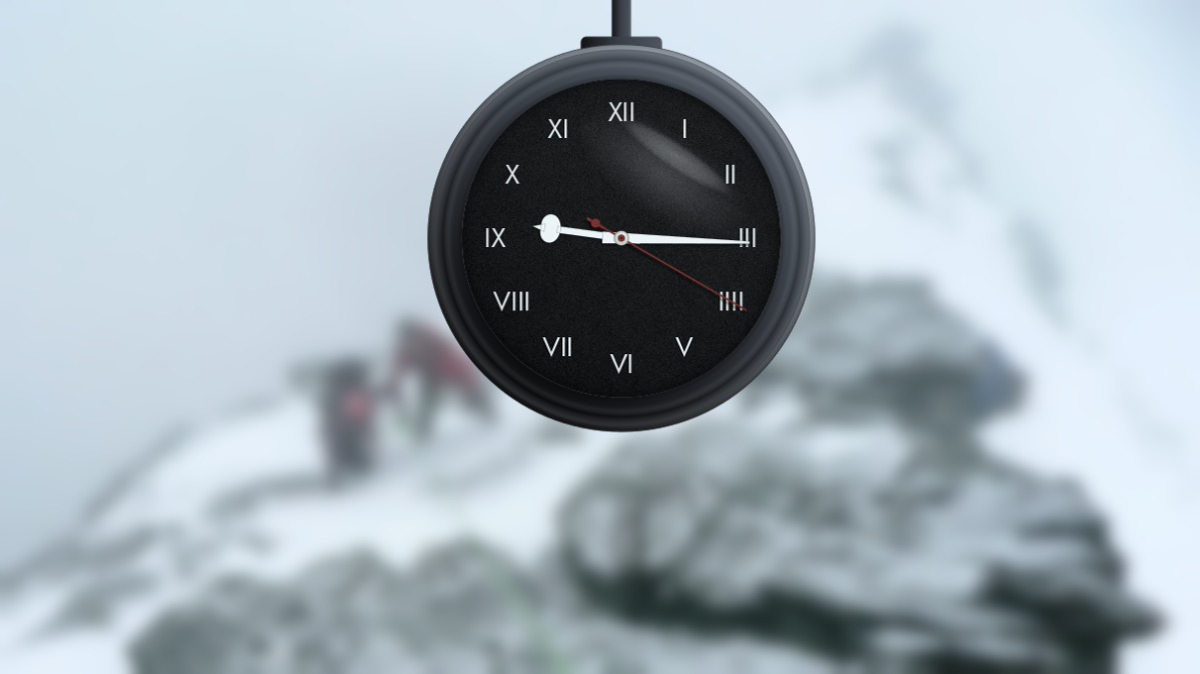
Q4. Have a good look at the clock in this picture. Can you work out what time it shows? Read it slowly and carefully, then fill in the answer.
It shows 9:15:20
